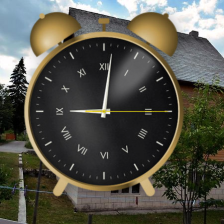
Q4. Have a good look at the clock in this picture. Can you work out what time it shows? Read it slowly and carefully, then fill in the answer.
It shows 9:01:15
